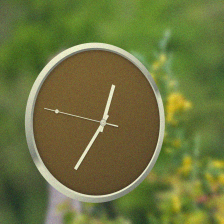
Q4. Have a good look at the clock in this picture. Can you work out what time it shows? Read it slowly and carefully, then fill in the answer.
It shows 12:35:47
